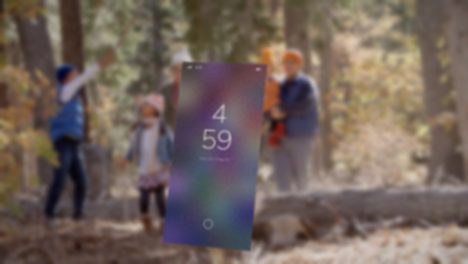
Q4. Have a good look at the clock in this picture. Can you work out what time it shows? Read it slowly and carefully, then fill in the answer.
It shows 4:59
